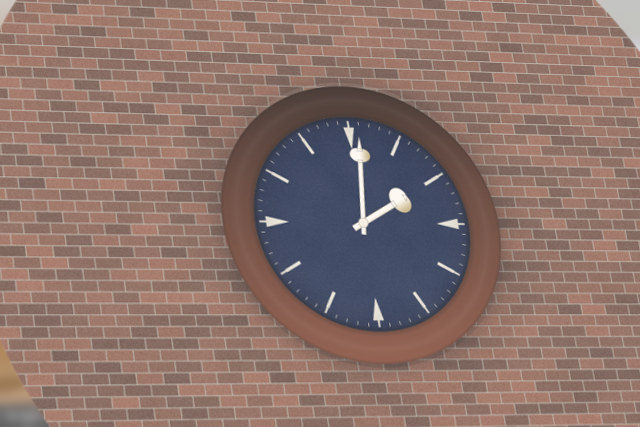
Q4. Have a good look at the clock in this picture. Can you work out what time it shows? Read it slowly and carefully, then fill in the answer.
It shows 2:01
